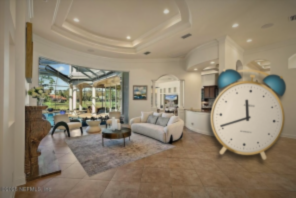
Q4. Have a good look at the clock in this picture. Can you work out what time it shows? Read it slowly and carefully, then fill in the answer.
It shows 11:41
